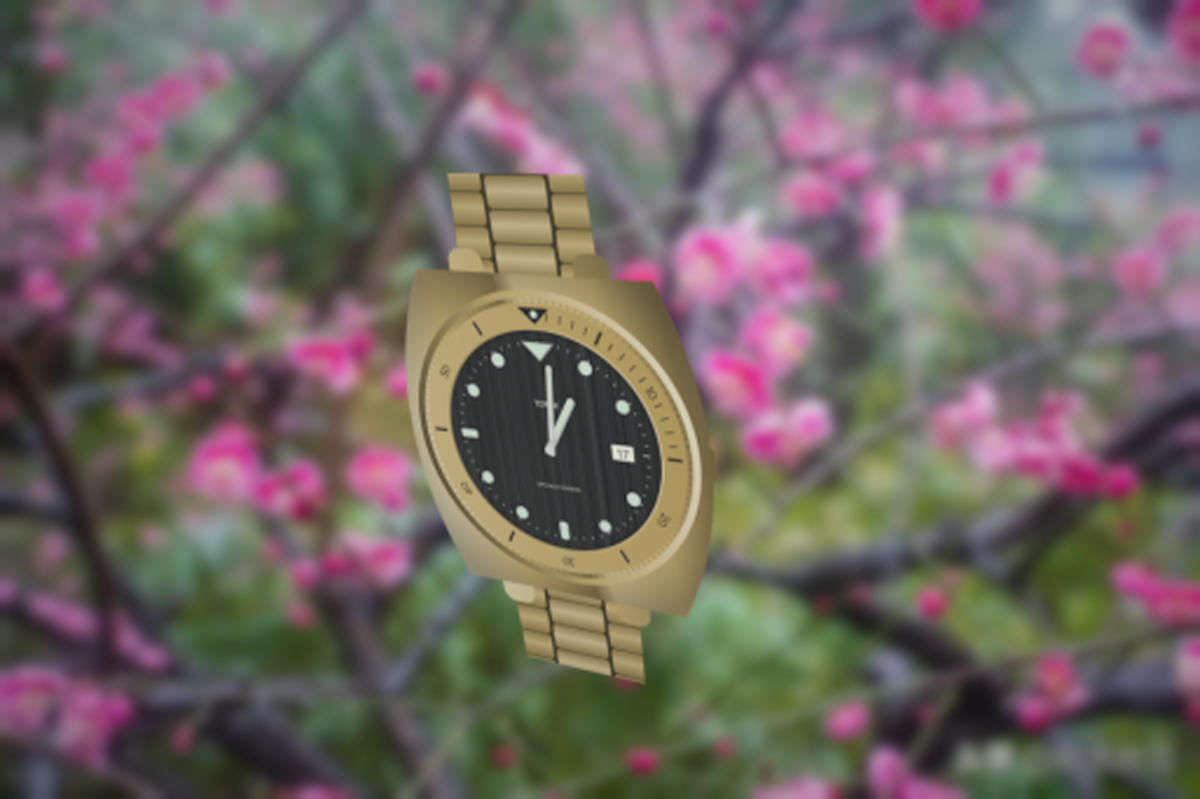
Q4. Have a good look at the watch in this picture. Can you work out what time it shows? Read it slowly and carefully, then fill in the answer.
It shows 1:01
